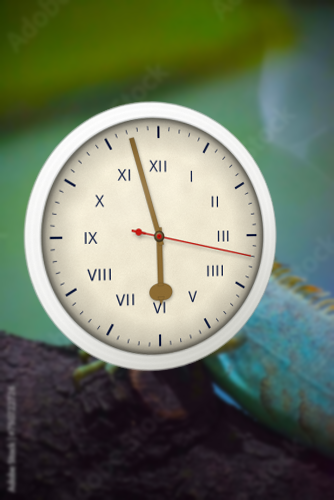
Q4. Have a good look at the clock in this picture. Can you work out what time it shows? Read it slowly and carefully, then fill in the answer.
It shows 5:57:17
